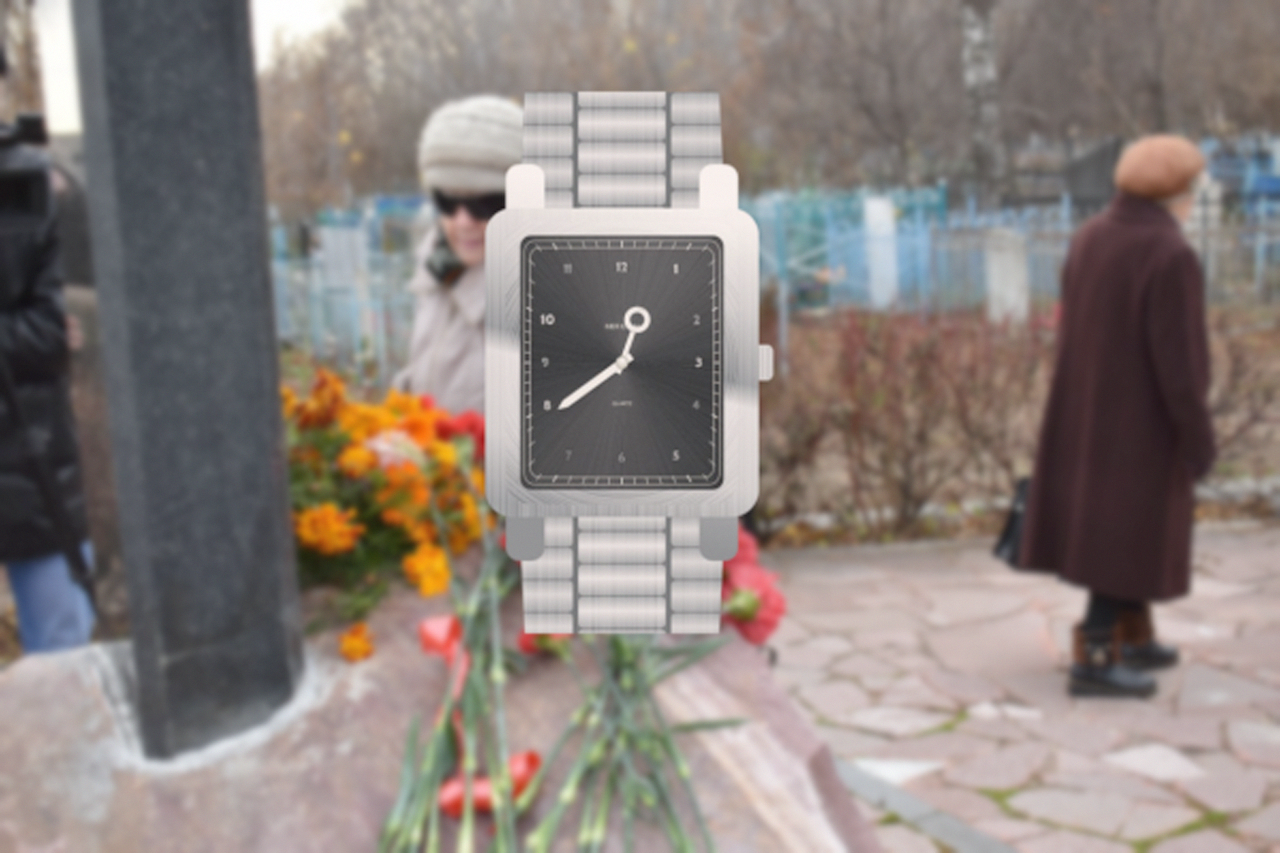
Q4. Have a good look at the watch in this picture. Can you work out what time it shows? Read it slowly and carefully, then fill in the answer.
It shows 12:39
